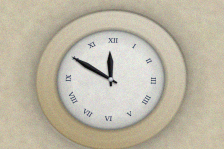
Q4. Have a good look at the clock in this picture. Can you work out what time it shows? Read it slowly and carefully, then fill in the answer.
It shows 11:50
